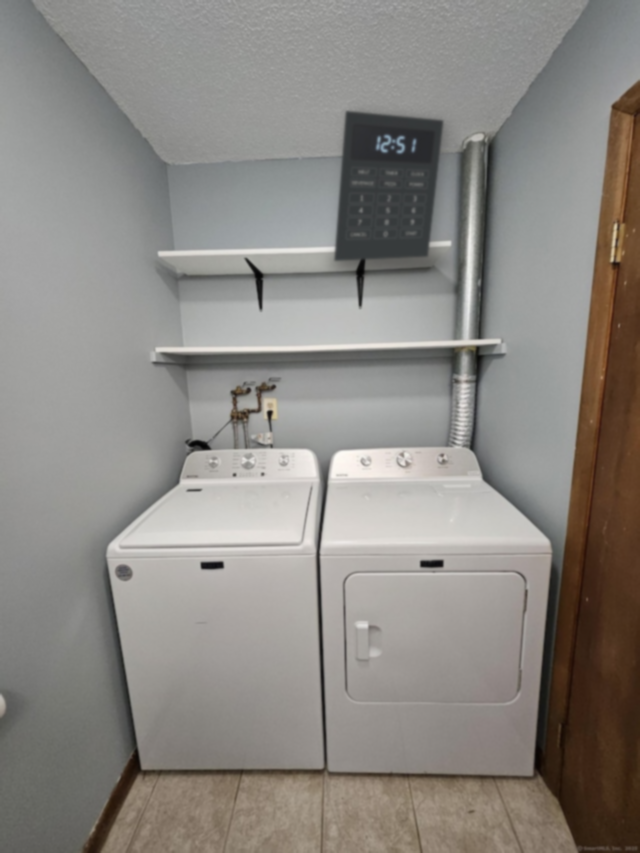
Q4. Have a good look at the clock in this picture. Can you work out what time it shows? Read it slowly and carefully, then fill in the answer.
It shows 12:51
